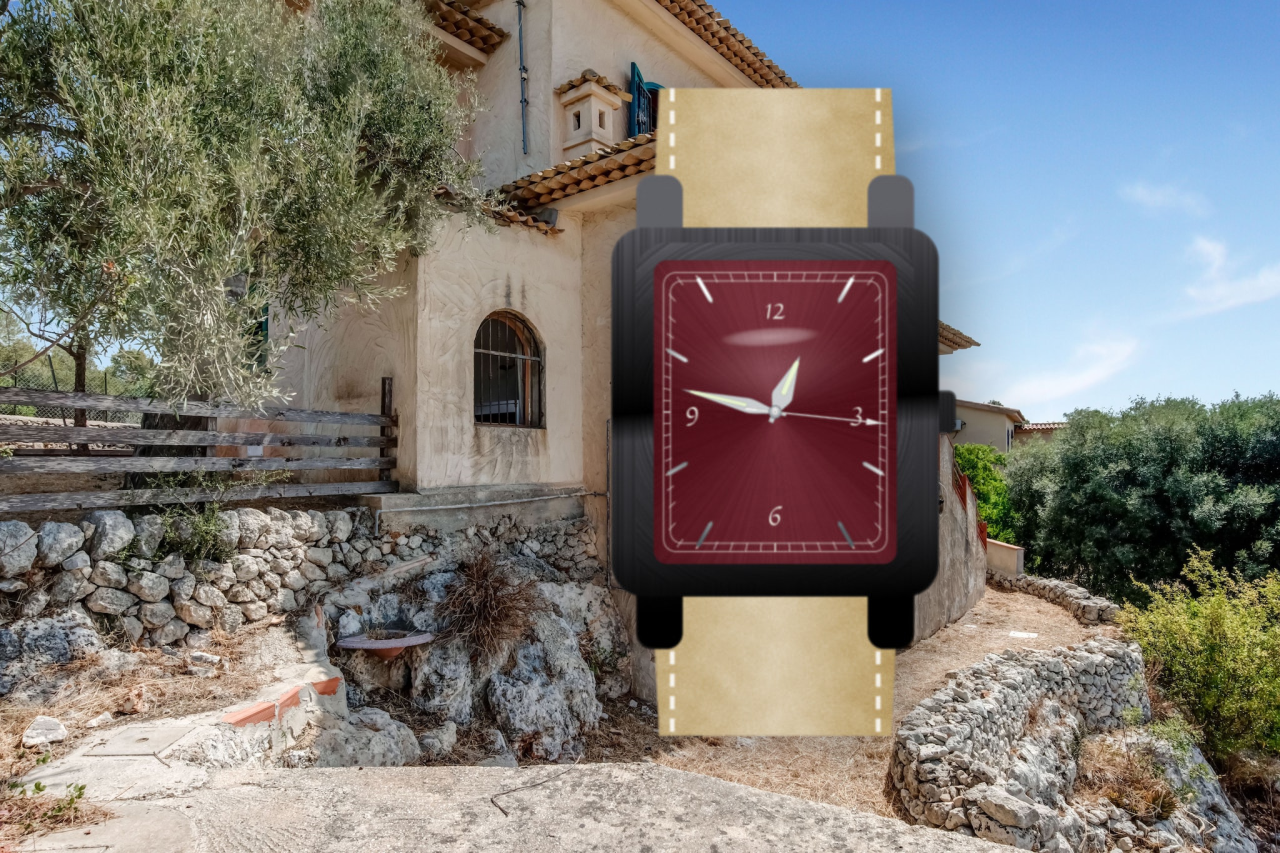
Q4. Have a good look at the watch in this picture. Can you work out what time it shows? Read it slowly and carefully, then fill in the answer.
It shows 12:47:16
